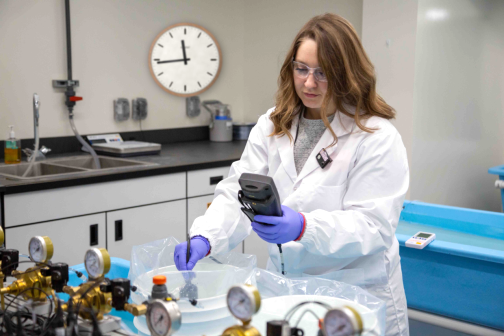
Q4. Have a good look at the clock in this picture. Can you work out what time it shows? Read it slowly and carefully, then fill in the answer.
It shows 11:44
